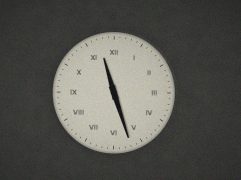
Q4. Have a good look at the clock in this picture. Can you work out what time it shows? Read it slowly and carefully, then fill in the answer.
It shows 11:27
